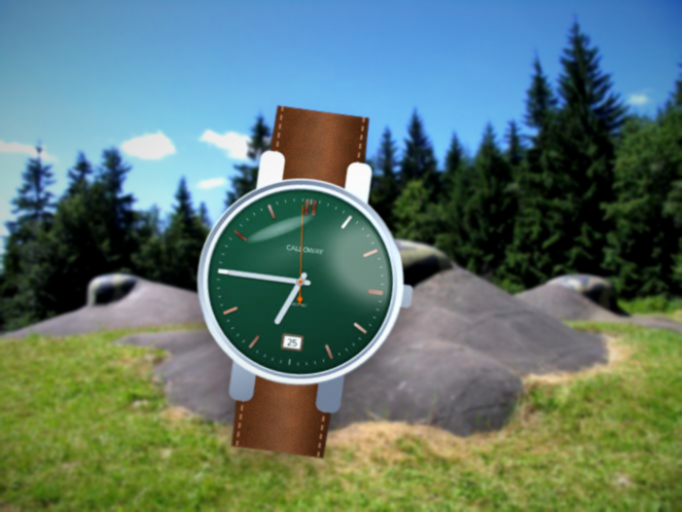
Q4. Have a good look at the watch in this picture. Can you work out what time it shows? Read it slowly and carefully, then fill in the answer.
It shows 6:44:59
